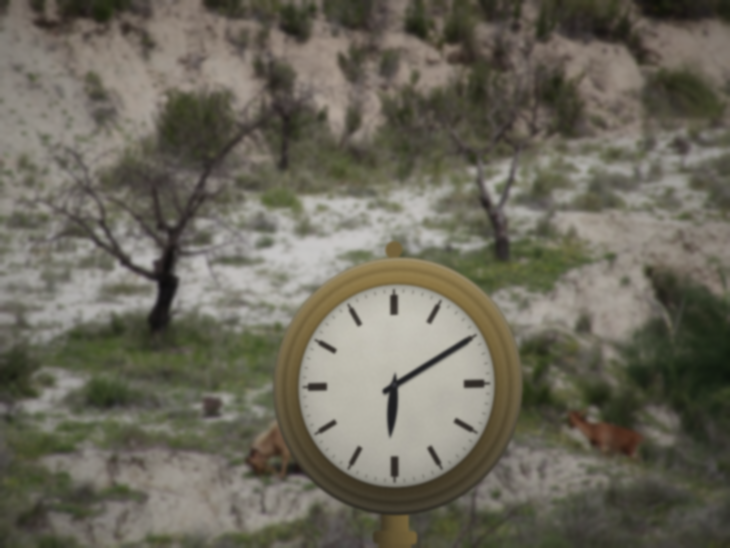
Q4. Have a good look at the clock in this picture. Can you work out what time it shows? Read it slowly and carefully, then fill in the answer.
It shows 6:10
